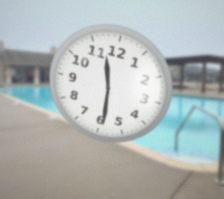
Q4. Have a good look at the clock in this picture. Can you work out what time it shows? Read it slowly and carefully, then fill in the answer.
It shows 11:29
